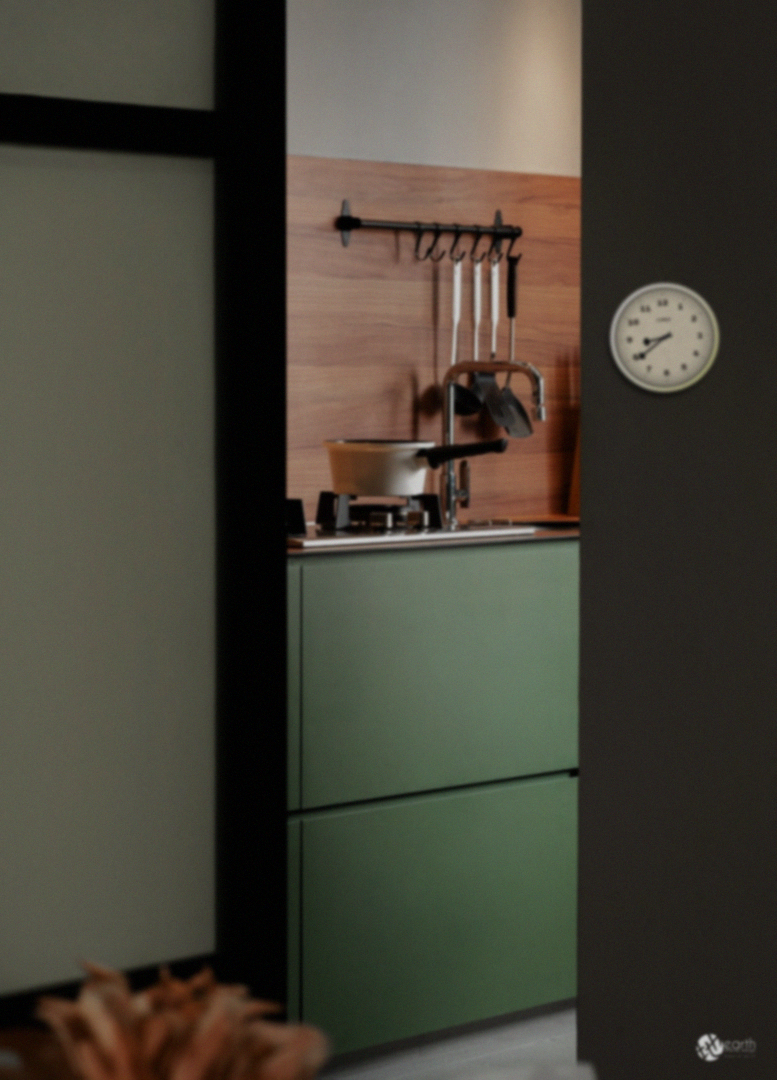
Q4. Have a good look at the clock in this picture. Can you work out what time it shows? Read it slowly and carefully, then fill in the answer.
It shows 8:39
